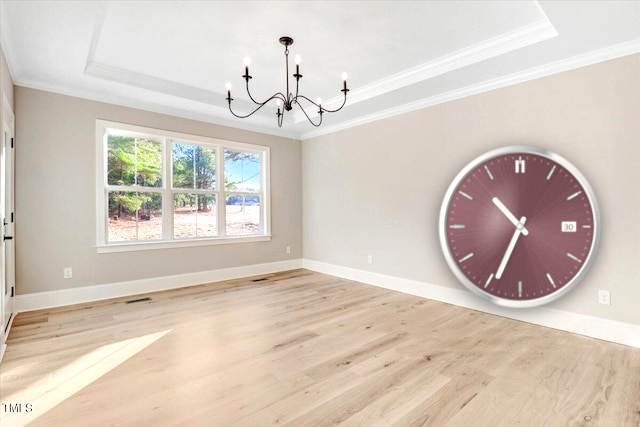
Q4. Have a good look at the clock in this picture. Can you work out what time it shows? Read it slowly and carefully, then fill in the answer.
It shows 10:34
